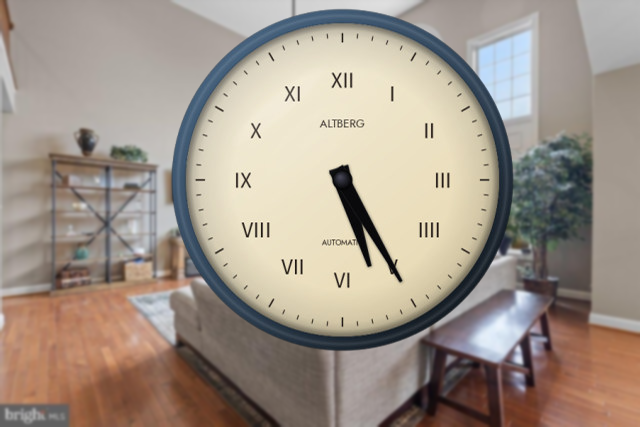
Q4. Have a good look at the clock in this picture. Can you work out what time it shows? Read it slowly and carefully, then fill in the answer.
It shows 5:25
